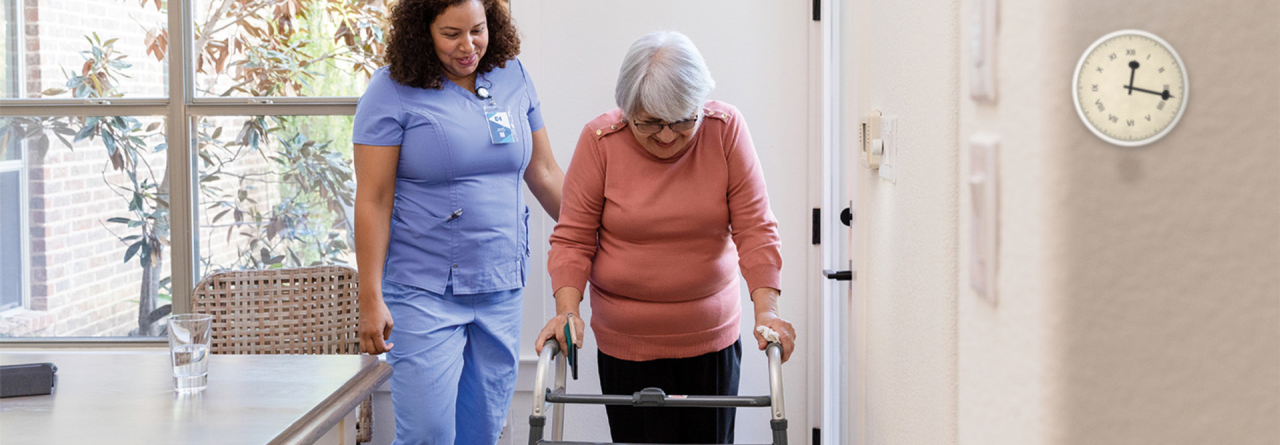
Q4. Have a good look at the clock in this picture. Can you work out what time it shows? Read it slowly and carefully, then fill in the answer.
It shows 12:17
